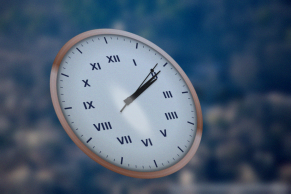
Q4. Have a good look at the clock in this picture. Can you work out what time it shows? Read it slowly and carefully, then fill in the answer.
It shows 2:10:09
